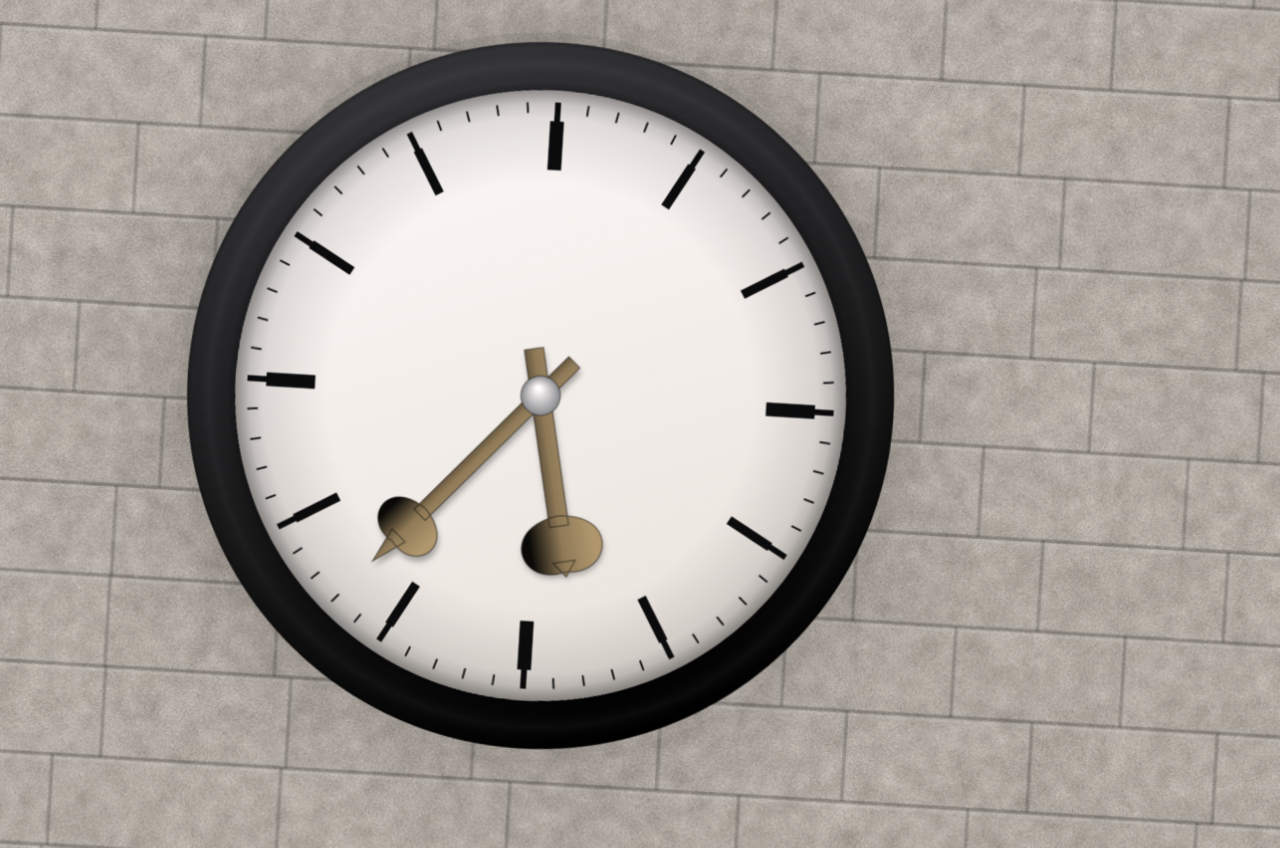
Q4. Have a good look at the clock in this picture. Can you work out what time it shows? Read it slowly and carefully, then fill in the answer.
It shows 5:37
